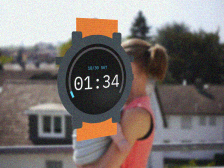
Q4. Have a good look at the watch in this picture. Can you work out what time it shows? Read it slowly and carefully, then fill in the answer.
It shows 1:34
